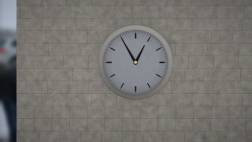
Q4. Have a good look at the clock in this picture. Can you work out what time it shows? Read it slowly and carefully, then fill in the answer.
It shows 12:55
